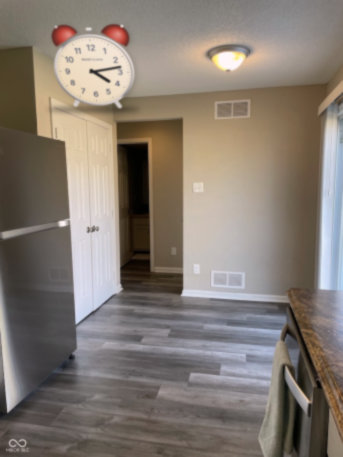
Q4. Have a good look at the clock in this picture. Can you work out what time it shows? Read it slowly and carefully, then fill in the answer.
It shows 4:13
